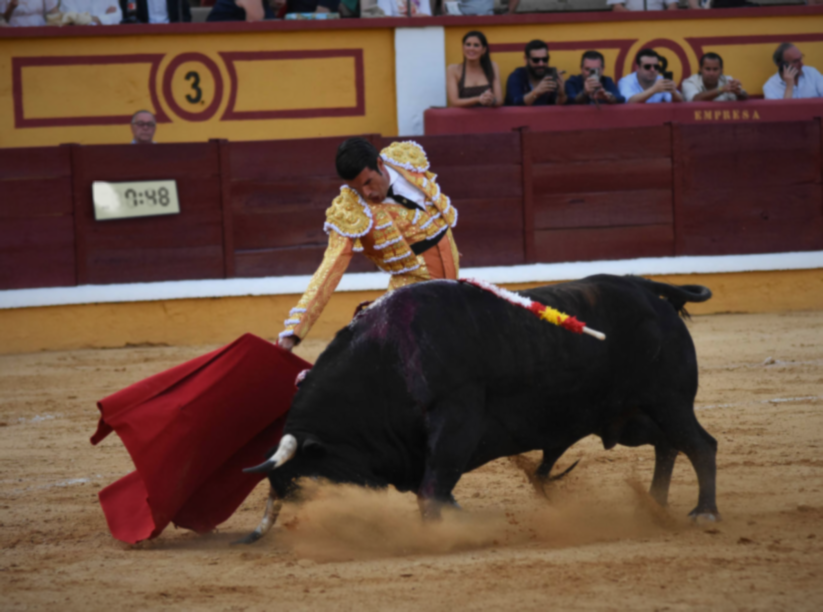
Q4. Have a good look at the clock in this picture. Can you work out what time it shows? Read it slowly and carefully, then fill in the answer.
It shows 7:48
